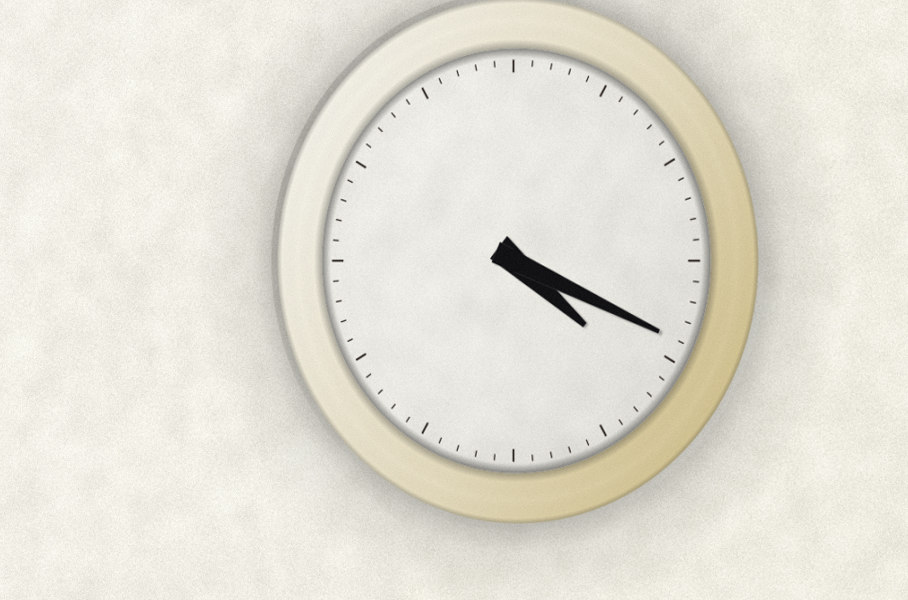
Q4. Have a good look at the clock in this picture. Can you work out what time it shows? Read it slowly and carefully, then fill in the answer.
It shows 4:19
